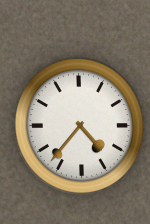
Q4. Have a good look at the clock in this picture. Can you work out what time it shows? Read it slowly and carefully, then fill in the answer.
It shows 4:37
